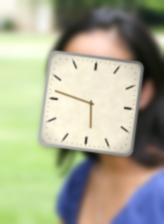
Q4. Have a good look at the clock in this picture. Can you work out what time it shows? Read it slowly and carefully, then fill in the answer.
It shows 5:47
